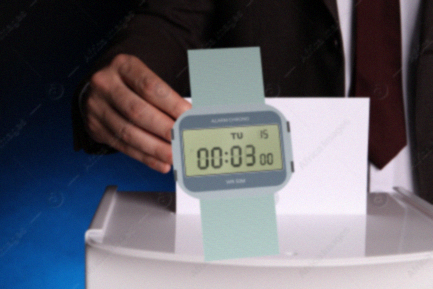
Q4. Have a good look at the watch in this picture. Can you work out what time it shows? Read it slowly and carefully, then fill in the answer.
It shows 0:03:00
